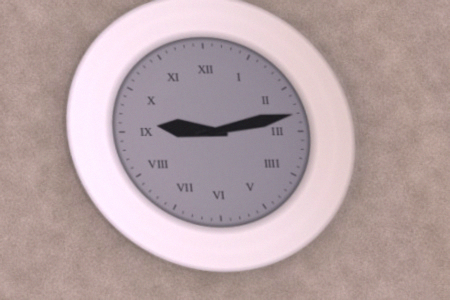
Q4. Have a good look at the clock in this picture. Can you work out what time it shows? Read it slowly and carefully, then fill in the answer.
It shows 9:13
